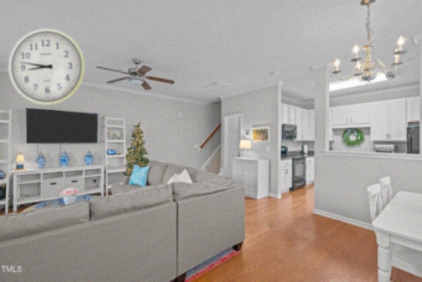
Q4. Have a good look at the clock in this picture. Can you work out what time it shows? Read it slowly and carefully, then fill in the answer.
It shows 8:47
